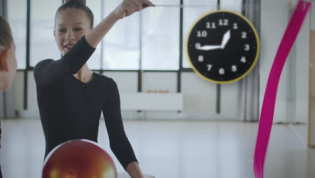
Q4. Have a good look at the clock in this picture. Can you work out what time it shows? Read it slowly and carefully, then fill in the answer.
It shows 12:44
